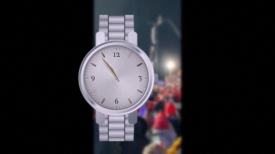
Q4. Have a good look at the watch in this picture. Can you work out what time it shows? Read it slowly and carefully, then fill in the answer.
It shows 10:54
